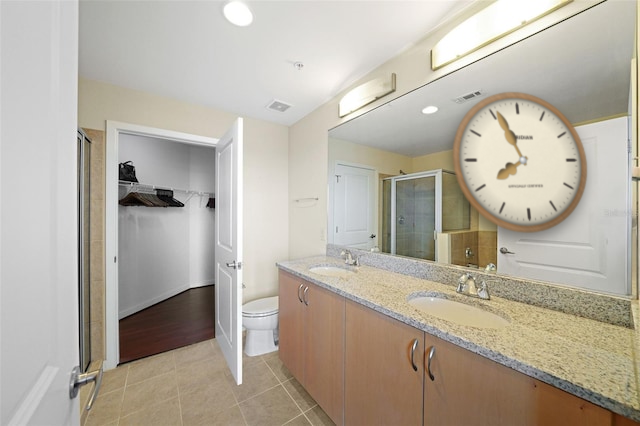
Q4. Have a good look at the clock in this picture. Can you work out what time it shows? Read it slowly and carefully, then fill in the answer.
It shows 7:56
